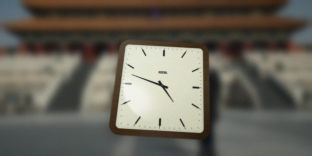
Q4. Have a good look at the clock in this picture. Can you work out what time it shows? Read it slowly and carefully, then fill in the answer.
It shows 4:48
